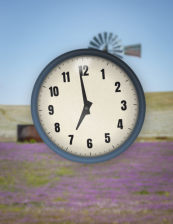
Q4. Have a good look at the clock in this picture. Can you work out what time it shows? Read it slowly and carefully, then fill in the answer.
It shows 6:59
